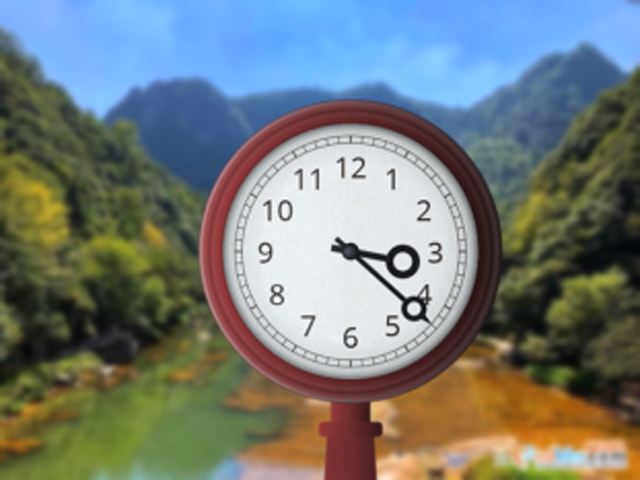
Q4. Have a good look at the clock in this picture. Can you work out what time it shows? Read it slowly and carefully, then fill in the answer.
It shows 3:22
